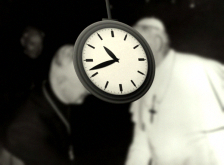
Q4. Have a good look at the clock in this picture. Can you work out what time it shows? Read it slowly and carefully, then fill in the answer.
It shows 10:42
